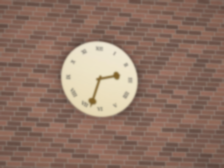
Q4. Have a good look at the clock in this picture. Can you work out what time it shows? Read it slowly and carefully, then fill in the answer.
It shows 2:33
